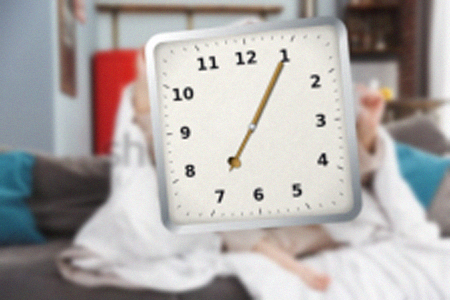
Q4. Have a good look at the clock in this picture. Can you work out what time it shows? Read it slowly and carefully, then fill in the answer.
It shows 7:05
